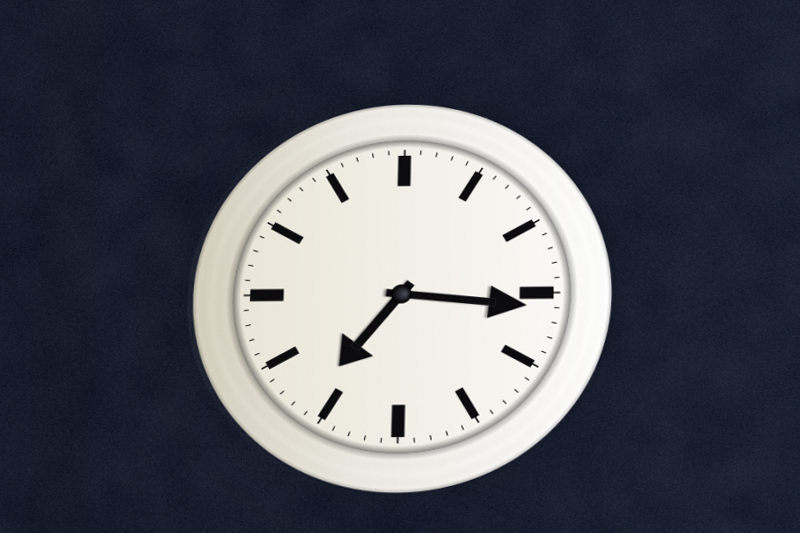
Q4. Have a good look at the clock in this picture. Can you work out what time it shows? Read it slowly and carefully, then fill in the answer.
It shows 7:16
